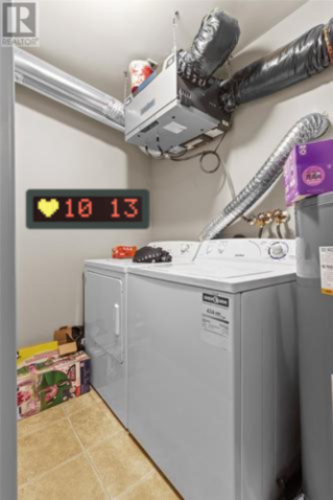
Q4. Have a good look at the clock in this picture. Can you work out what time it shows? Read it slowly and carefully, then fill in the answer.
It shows 10:13
